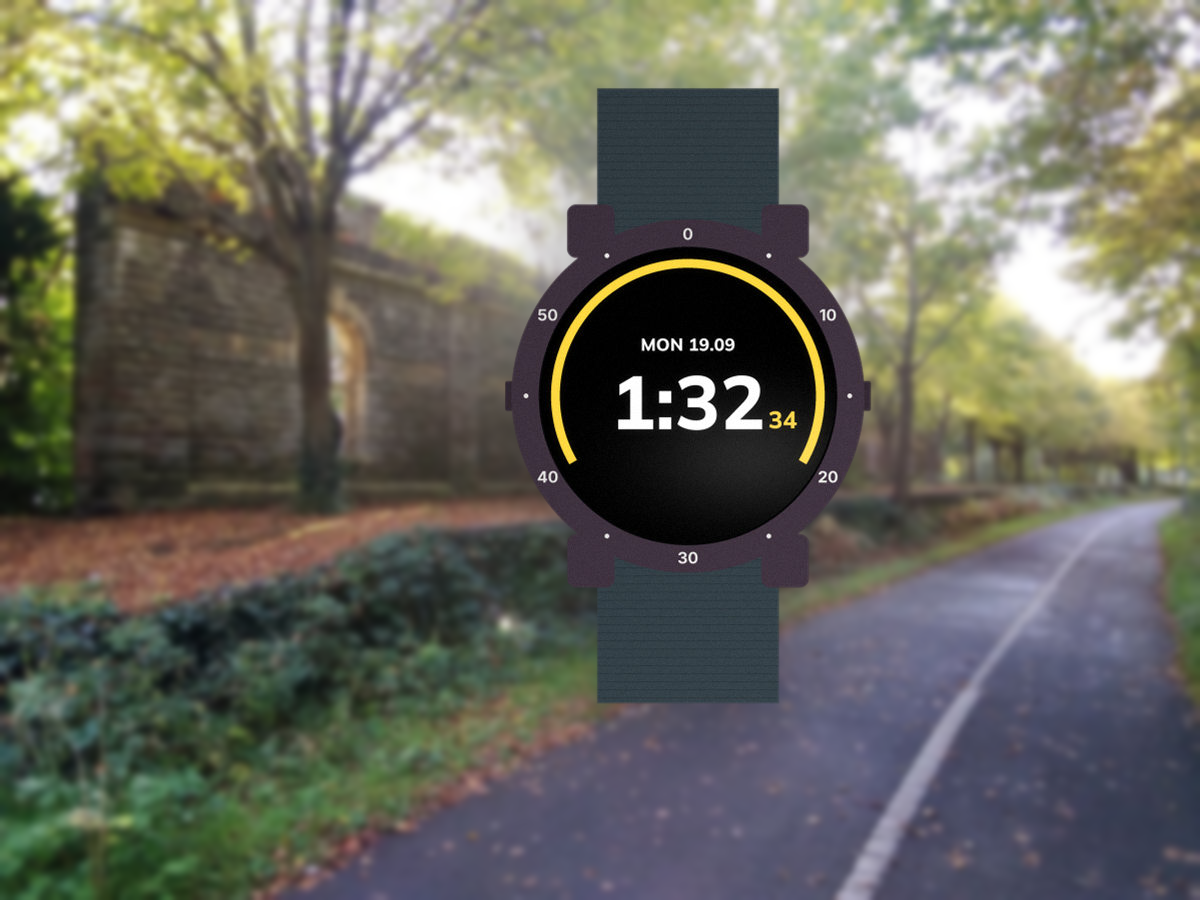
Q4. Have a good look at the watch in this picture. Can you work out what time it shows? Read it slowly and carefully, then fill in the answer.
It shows 1:32:34
